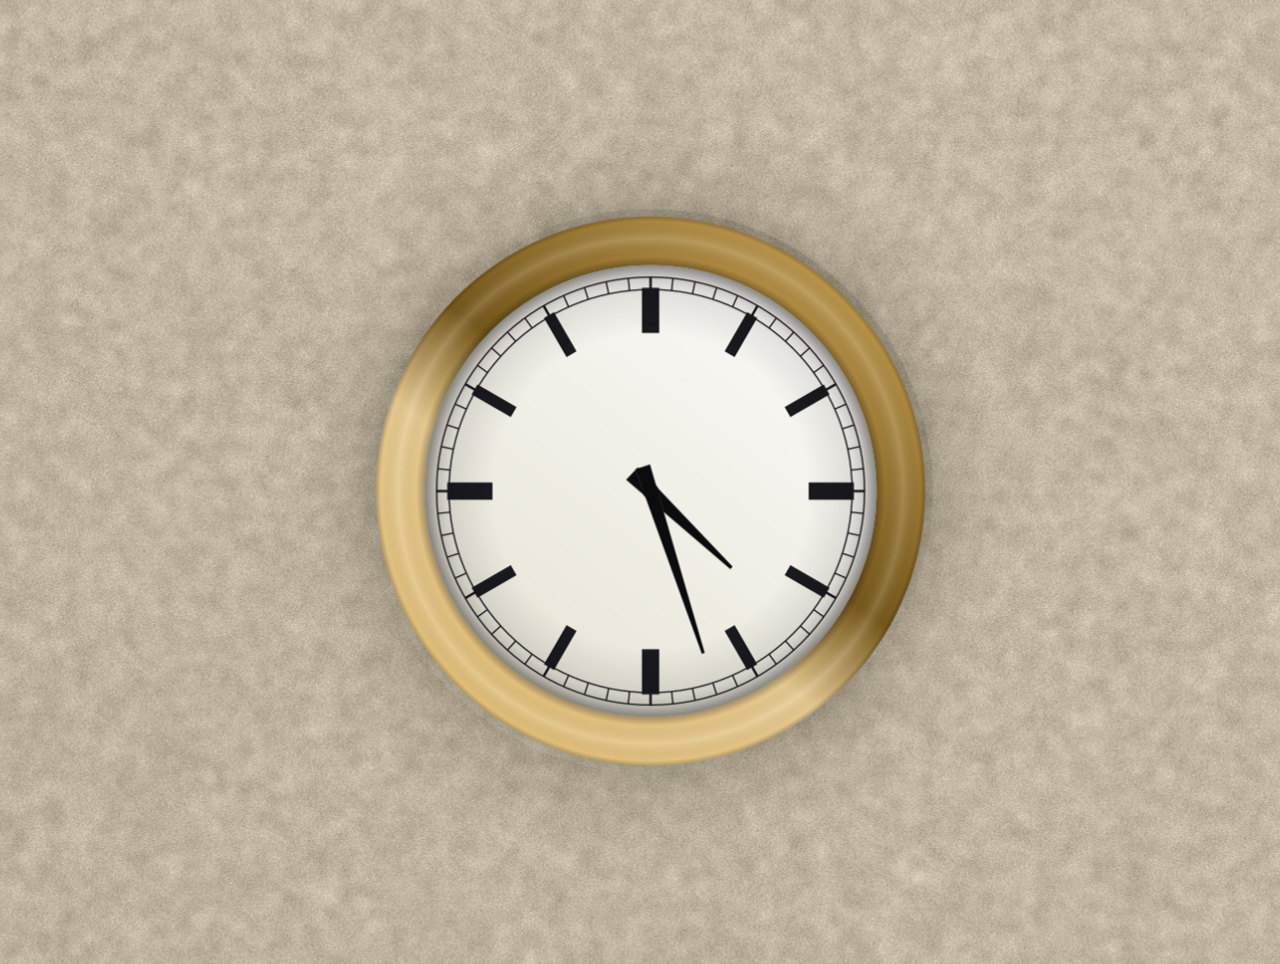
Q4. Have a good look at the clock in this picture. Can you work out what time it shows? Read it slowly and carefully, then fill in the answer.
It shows 4:27
